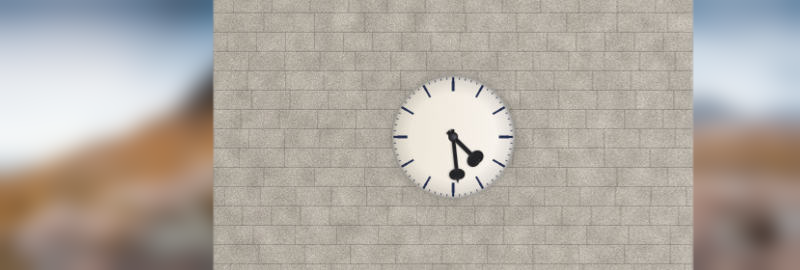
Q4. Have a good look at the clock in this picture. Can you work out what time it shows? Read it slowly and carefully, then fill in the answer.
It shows 4:29
